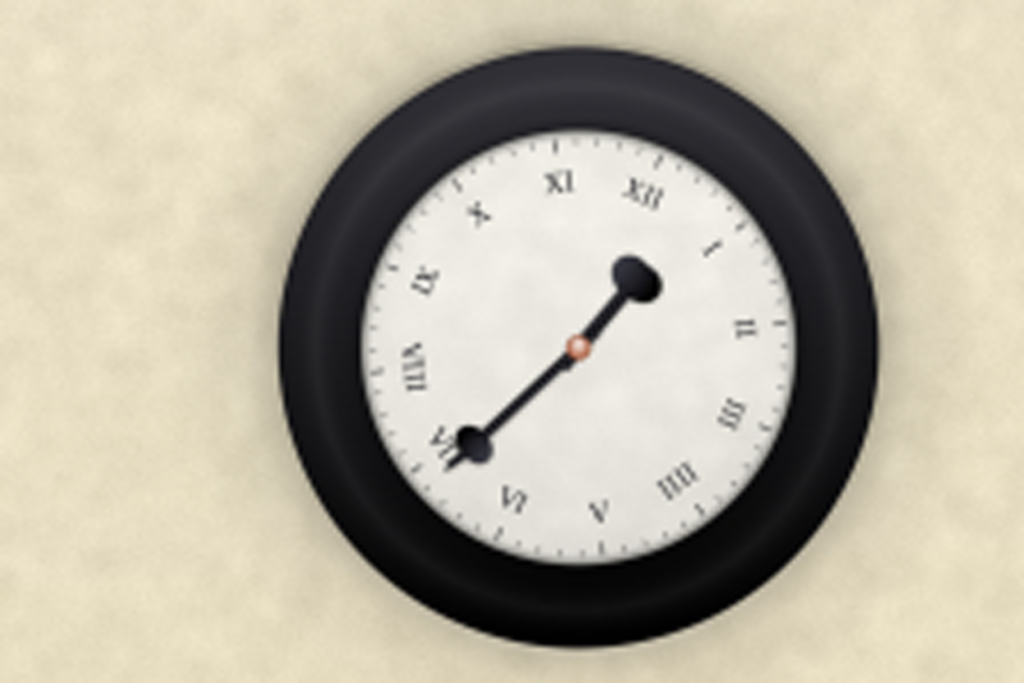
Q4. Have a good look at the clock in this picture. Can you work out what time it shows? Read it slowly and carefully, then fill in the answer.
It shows 12:34
